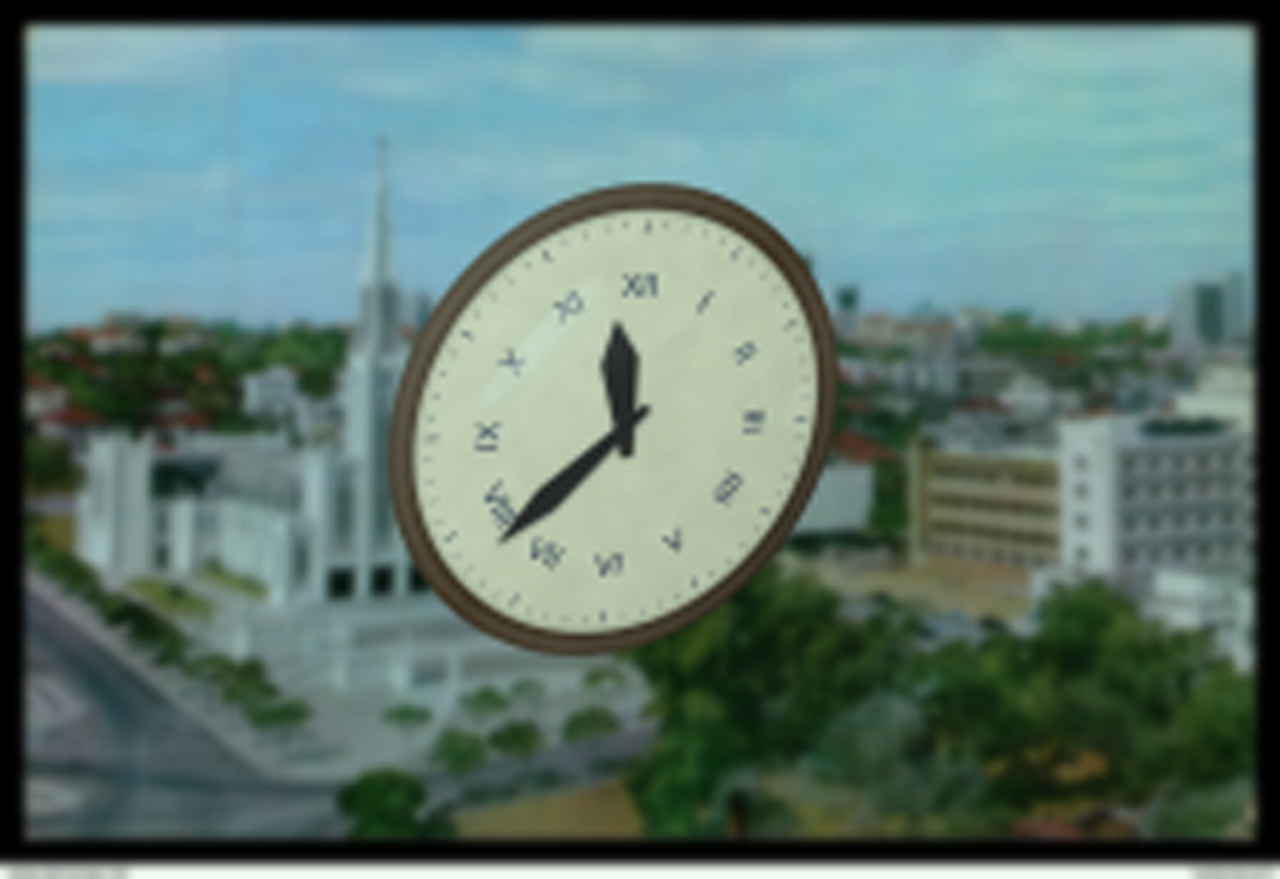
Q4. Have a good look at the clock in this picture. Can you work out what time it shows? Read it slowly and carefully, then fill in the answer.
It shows 11:38
